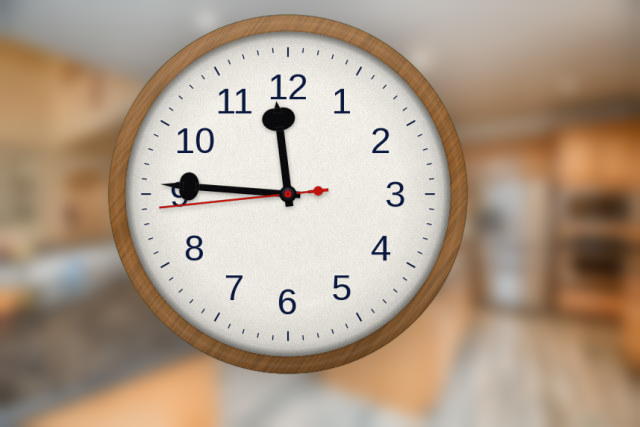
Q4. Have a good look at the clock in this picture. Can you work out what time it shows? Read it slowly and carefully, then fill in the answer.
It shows 11:45:44
